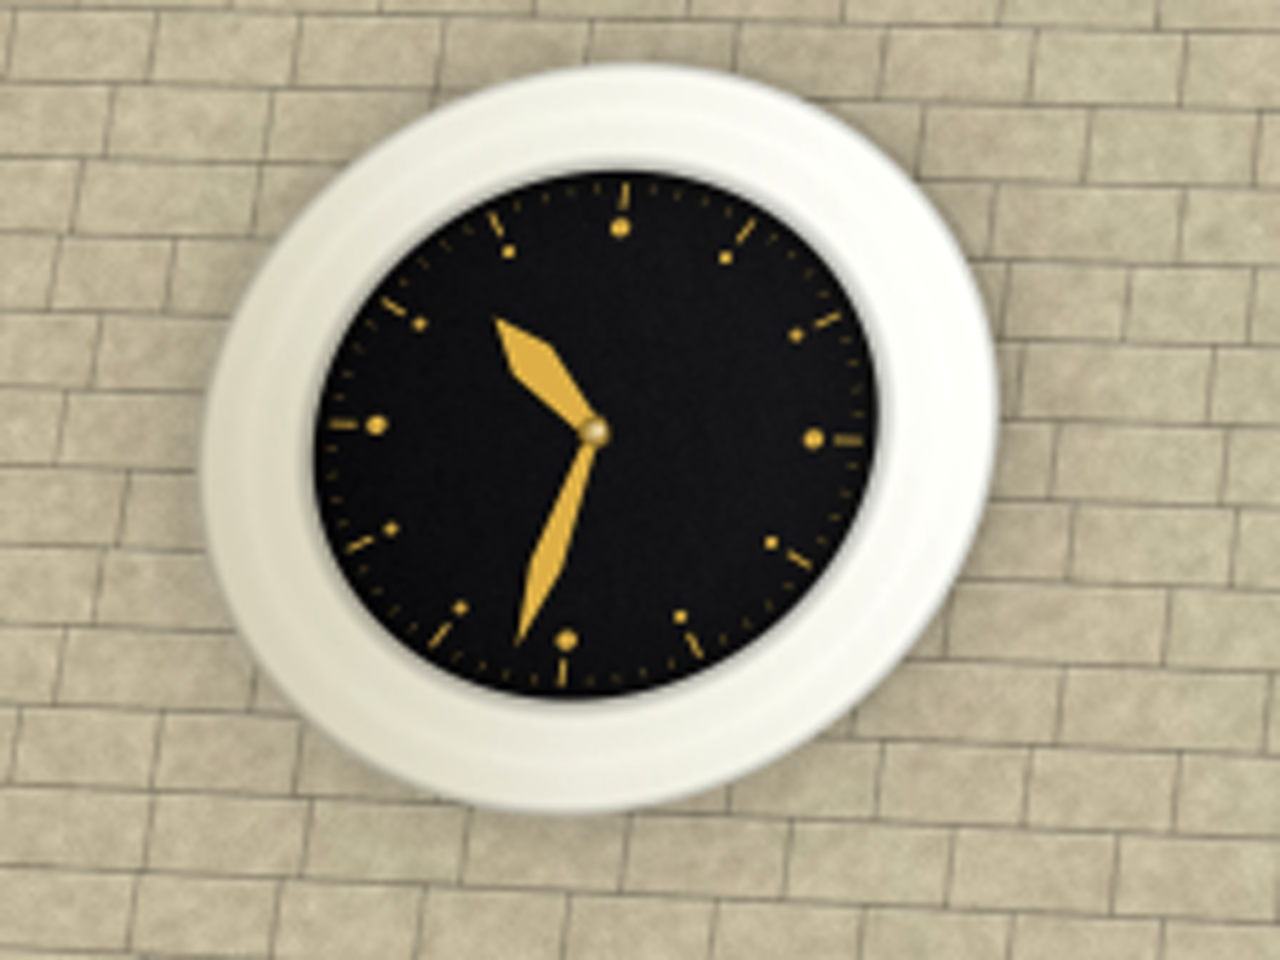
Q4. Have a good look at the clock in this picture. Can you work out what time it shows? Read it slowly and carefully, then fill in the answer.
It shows 10:32
